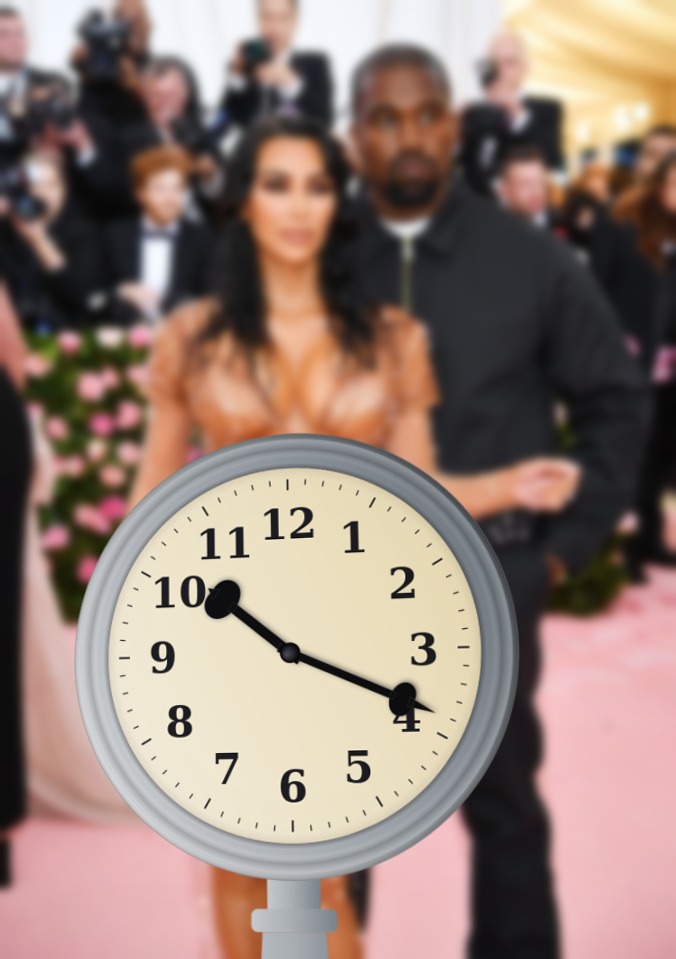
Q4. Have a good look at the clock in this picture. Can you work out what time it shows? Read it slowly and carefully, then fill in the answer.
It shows 10:19
